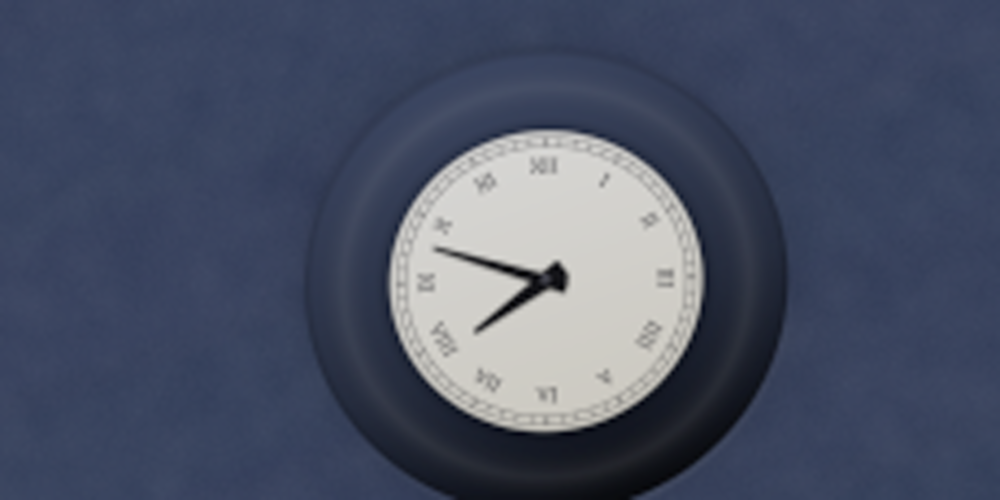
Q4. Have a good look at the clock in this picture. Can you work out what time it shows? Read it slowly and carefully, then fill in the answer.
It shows 7:48
